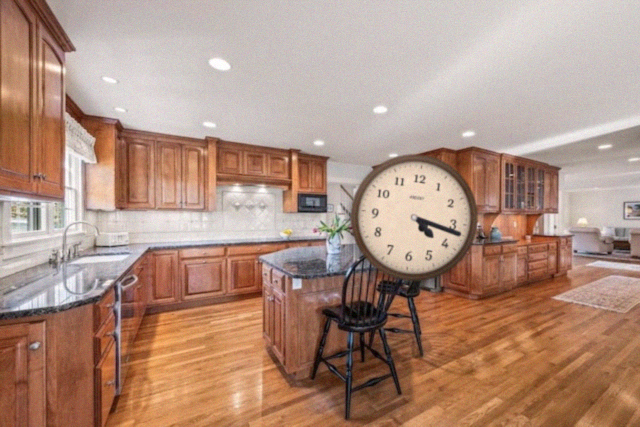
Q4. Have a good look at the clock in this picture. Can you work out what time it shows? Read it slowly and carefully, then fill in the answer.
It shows 4:17
